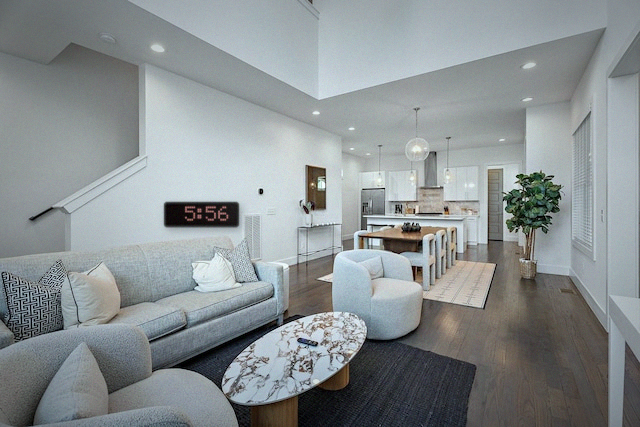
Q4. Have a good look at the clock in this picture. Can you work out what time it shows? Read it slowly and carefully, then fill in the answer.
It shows 5:56
